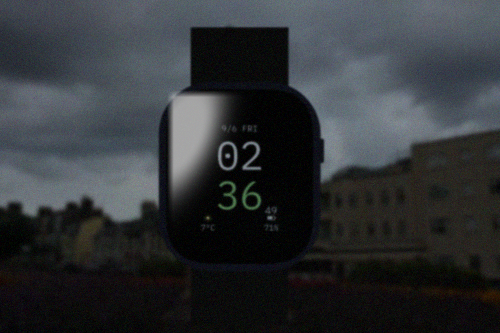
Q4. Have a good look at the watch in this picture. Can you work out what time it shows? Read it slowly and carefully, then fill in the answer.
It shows 2:36:49
